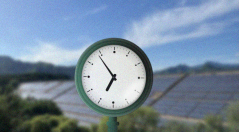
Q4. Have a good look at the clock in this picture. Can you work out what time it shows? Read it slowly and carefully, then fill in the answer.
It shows 6:54
